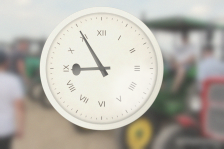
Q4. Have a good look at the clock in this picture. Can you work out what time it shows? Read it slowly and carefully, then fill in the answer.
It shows 8:55
